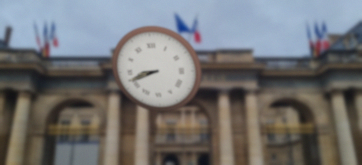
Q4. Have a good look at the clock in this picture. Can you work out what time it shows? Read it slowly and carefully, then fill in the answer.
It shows 8:42
